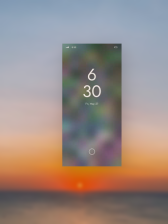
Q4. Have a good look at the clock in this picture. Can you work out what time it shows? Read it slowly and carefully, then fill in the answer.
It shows 6:30
